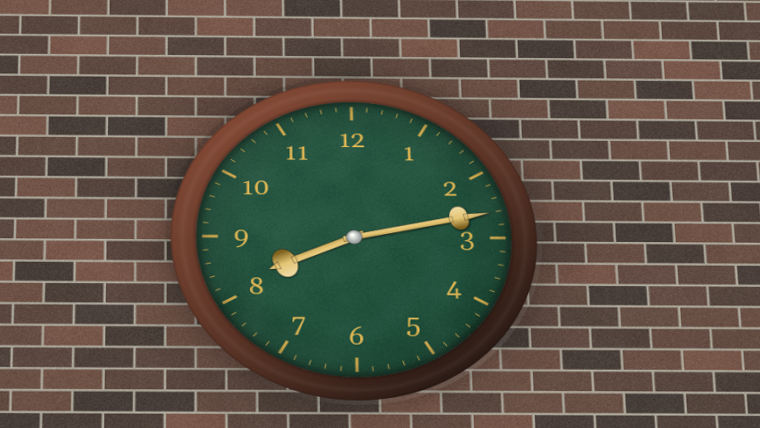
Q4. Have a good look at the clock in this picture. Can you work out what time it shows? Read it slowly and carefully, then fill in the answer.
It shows 8:13
